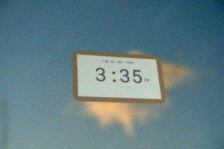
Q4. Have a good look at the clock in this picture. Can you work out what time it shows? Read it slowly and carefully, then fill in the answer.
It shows 3:35
